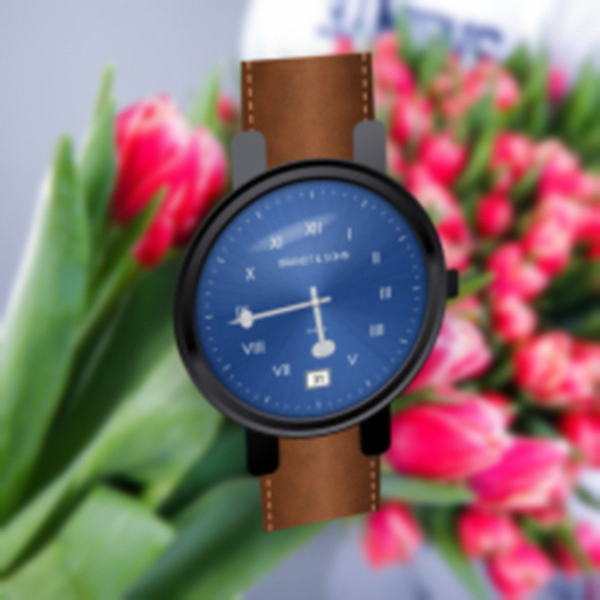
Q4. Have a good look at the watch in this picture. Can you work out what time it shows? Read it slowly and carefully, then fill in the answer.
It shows 5:44
